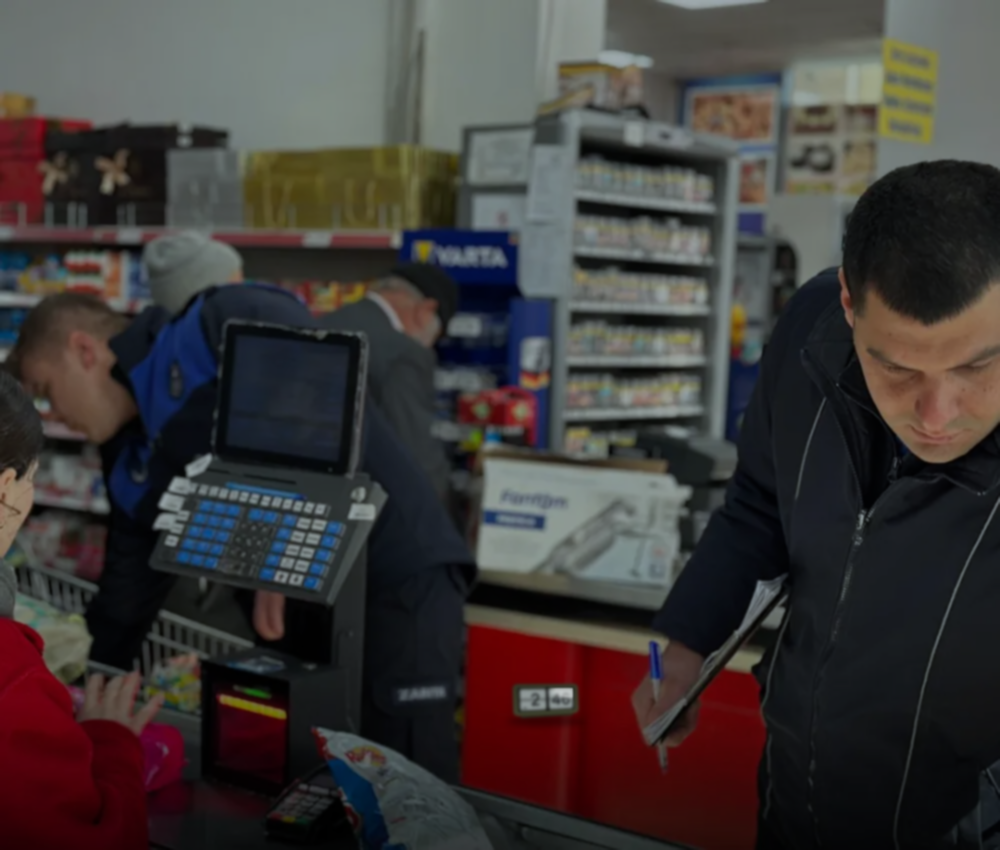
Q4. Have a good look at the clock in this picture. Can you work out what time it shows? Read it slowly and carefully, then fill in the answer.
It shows 2:46
